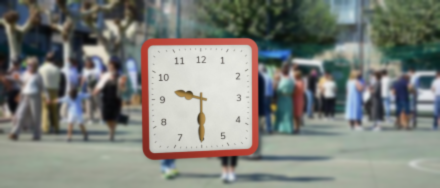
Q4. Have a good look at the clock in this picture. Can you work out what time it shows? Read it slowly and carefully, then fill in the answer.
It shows 9:30
